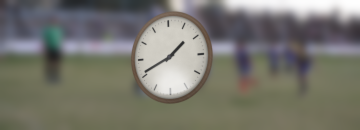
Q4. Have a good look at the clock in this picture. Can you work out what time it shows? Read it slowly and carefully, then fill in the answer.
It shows 1:41
